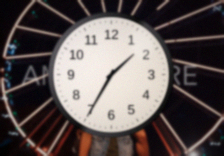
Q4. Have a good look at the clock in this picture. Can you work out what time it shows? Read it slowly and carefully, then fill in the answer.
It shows 1:35
